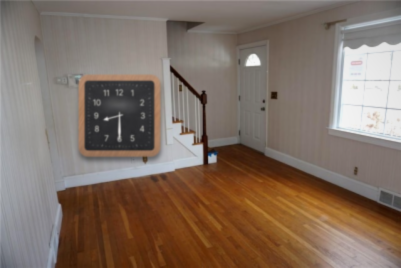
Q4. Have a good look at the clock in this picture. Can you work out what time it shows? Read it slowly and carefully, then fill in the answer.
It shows 8:30
